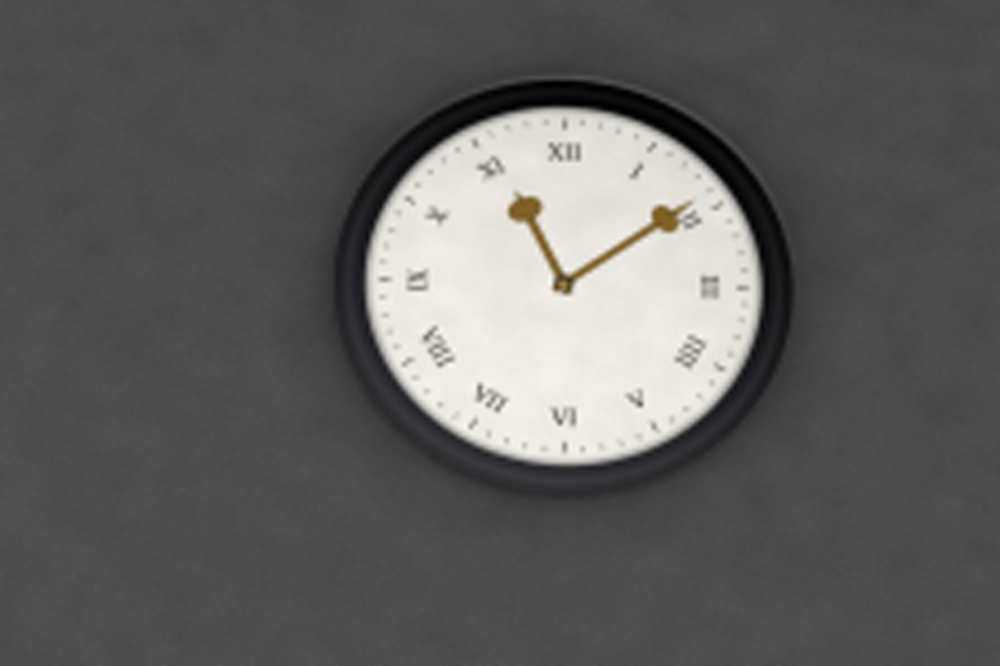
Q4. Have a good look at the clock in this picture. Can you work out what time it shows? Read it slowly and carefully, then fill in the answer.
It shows 11:09
